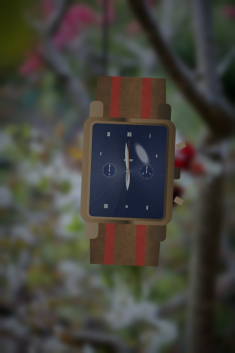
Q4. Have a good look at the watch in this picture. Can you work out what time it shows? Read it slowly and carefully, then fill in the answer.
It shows 5:59
